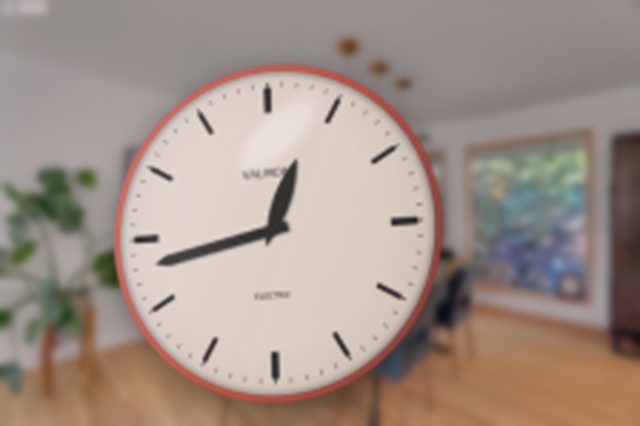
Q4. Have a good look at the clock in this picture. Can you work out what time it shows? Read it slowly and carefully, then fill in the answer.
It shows 12:43
